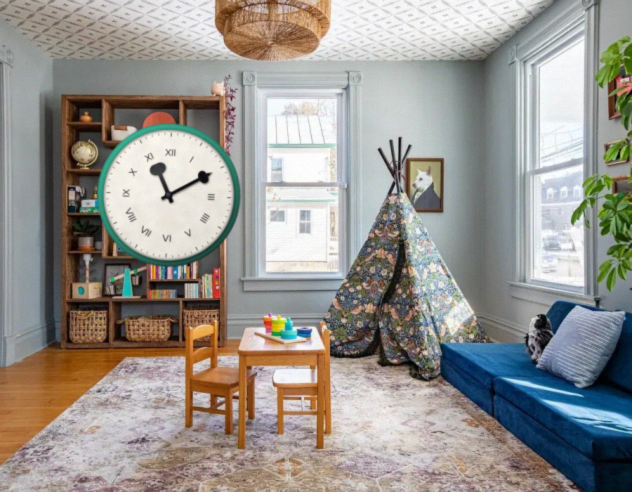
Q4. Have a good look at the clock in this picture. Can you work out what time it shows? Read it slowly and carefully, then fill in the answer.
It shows 11:10
